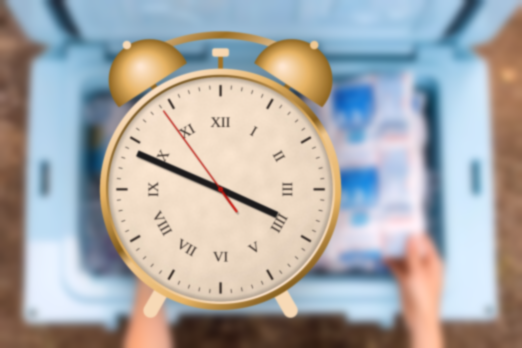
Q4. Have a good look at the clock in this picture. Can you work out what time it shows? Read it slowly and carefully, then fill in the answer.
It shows 3:48:54
